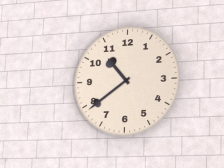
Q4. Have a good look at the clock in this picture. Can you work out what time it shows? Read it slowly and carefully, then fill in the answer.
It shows 10:39
